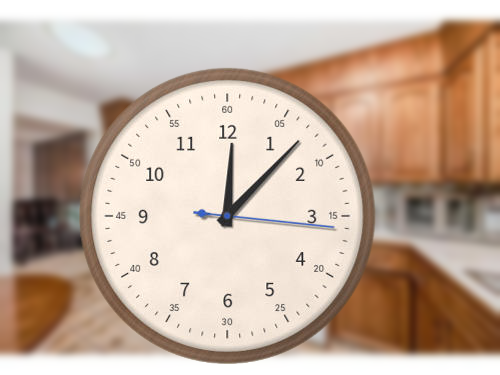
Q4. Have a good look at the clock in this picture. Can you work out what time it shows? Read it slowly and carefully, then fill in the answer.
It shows 12:07:16
